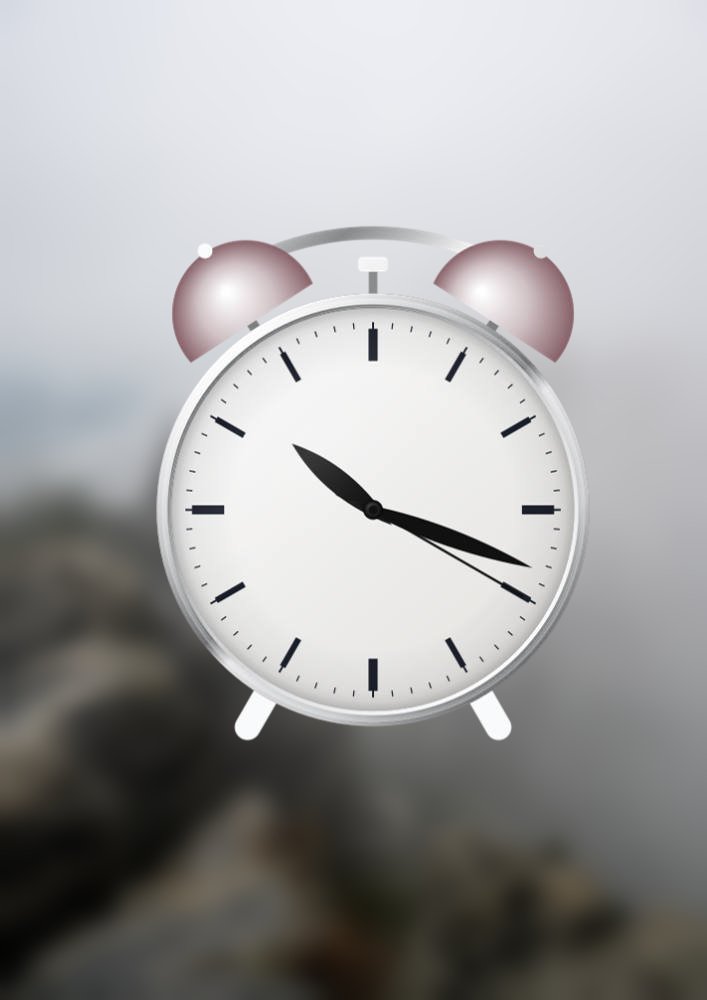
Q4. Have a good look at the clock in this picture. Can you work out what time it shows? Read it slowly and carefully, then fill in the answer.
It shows 10:18:20
